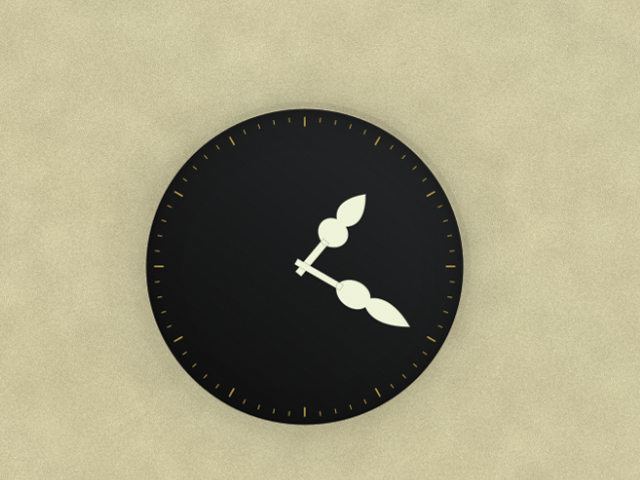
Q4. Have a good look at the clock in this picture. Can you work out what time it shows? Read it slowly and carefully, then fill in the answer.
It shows 1:20
